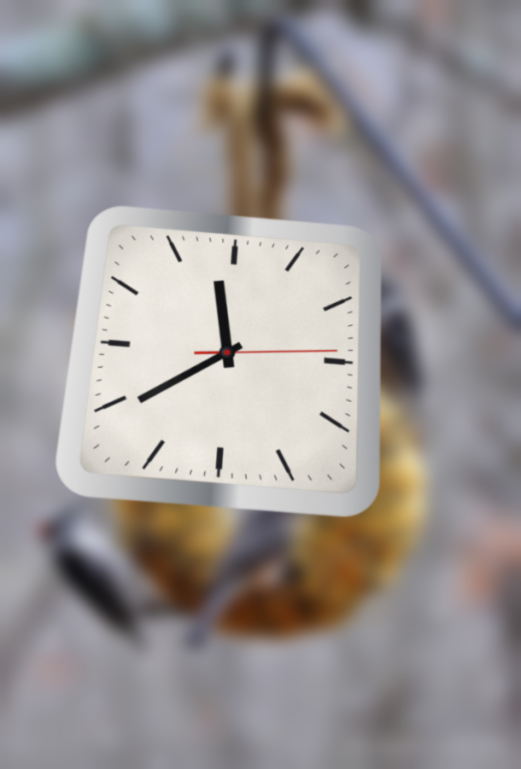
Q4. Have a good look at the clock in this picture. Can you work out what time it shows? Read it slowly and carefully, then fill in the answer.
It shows 11:39:14
